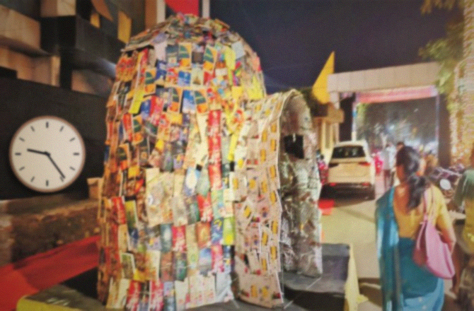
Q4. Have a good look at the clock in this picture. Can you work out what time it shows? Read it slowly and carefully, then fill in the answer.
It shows 9:24
